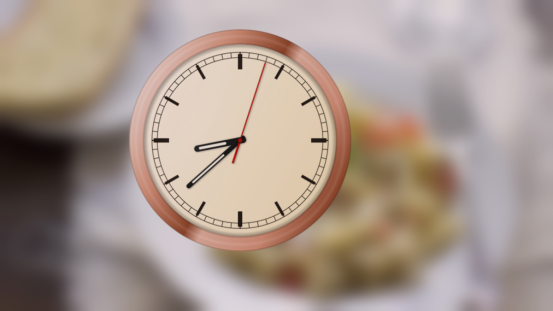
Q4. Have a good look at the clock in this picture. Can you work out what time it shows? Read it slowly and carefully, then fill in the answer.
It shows 8:38:03
